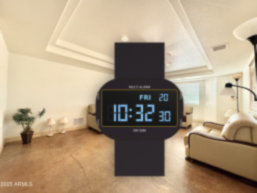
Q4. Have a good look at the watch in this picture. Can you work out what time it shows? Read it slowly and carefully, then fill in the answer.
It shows 10:32:30
